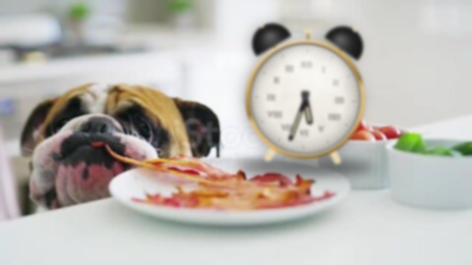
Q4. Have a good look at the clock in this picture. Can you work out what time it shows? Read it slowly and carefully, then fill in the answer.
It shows 5:33
